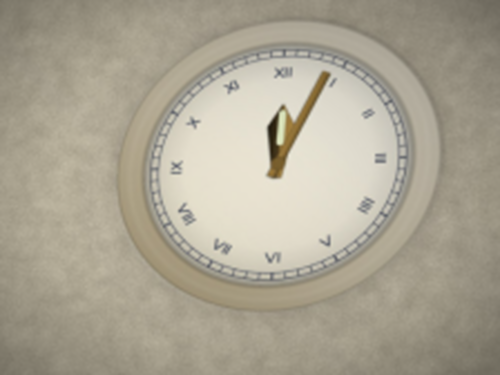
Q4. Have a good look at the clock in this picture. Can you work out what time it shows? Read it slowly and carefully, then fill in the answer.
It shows 12:04
